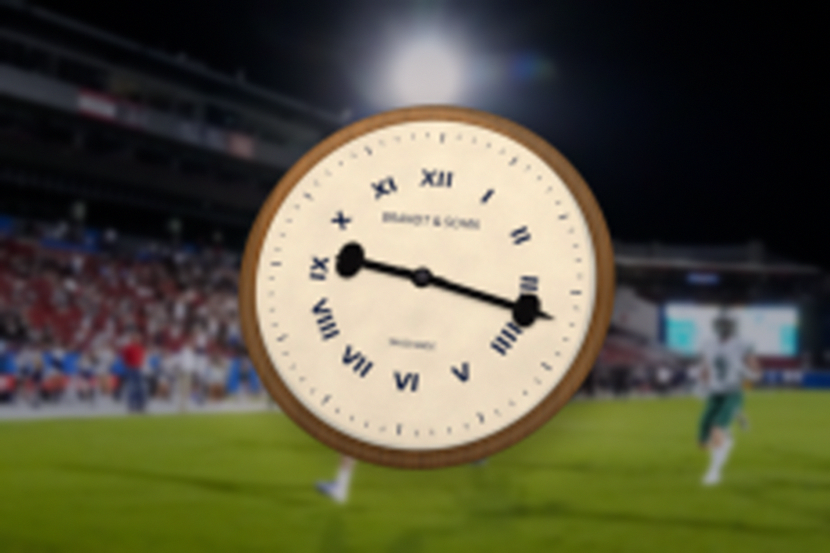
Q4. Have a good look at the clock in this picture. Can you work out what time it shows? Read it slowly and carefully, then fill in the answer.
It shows 9:17
